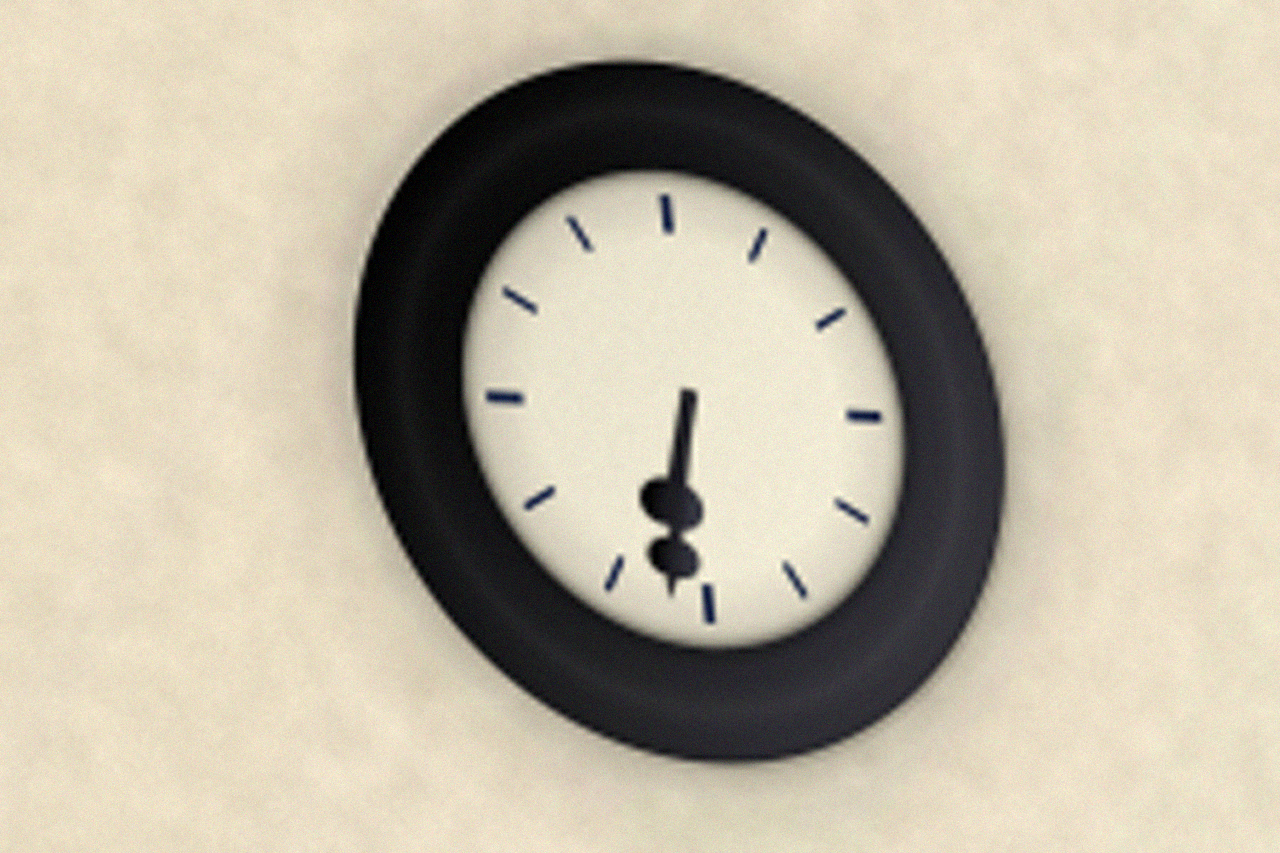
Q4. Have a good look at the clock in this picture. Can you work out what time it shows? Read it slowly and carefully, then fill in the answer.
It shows 6:32
